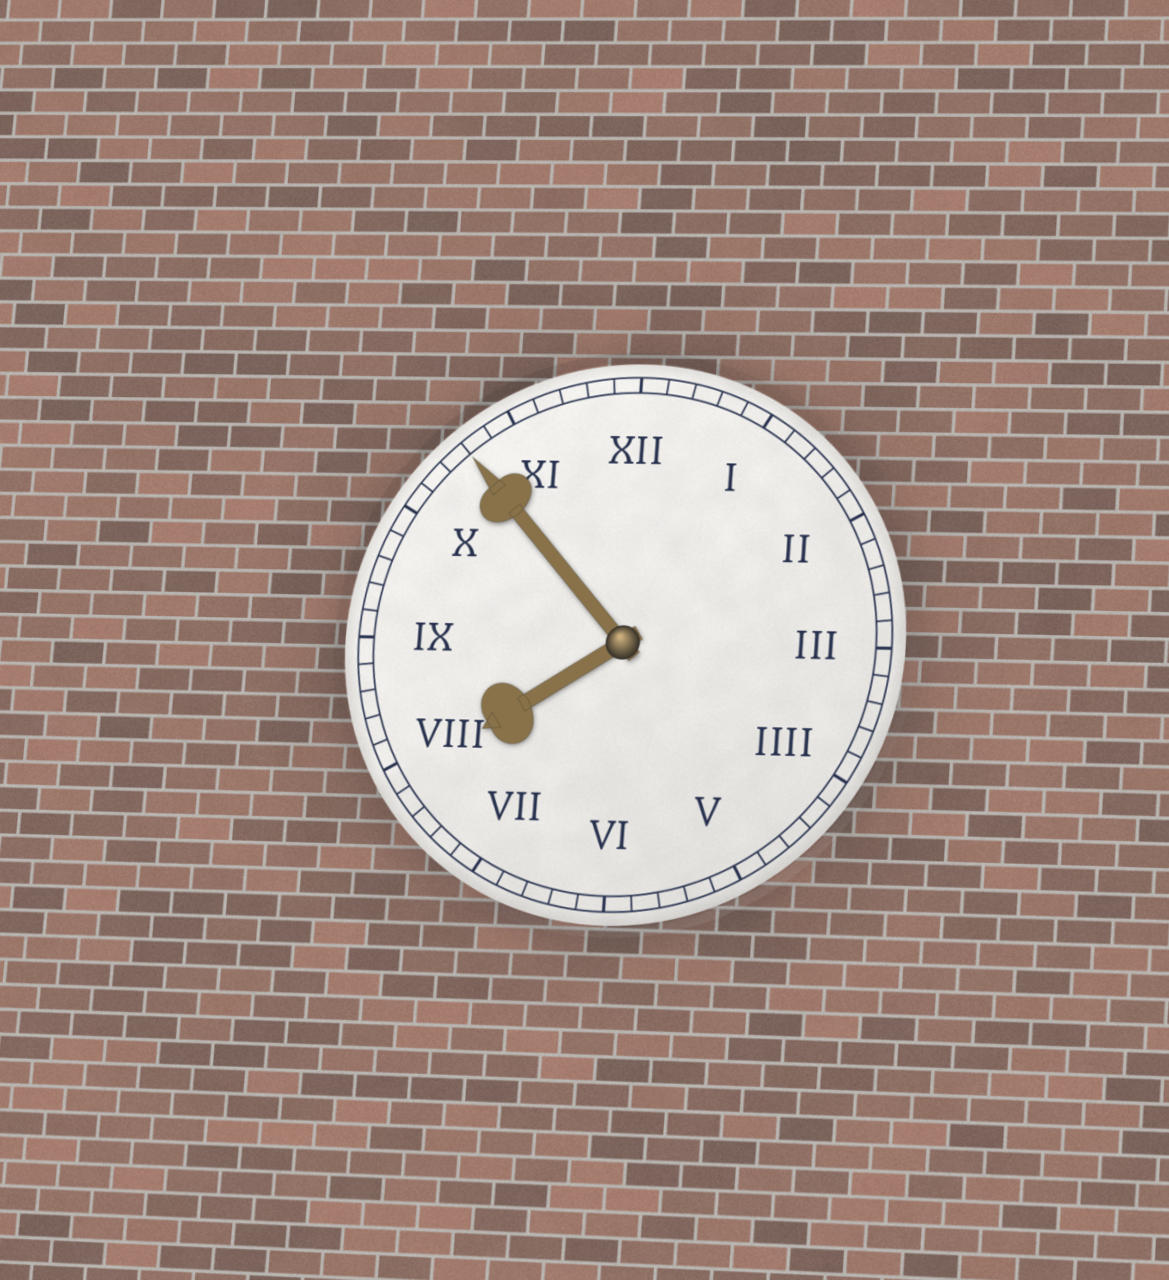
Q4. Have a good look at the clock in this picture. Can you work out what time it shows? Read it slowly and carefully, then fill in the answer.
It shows 7:53
